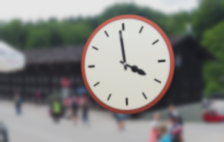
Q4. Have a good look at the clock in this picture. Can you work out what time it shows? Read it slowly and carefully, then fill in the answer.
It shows 3:59
